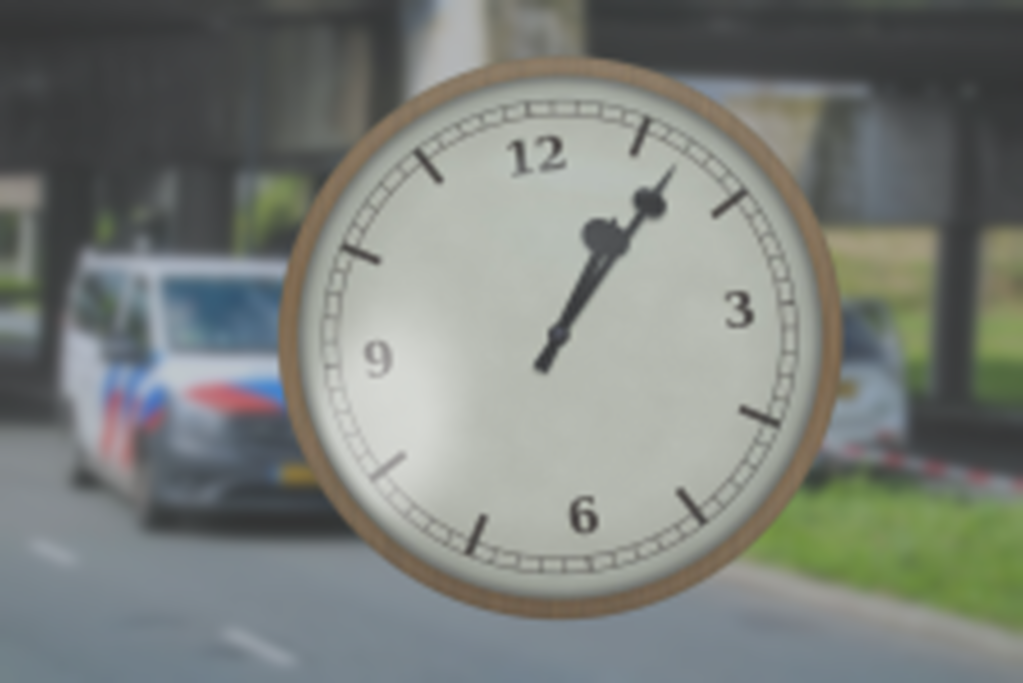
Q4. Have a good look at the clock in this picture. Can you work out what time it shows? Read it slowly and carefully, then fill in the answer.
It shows 1:07
